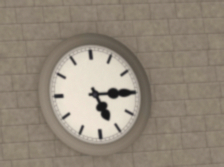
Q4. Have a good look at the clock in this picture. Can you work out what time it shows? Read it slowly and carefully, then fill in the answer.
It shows 5:15
